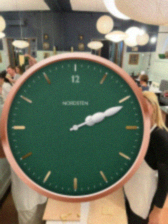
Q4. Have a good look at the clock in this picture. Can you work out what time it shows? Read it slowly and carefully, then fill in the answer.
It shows 2:11
